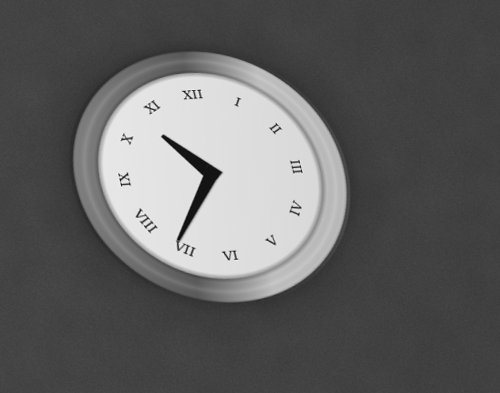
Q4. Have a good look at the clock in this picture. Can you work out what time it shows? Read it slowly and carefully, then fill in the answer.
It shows 10:36
